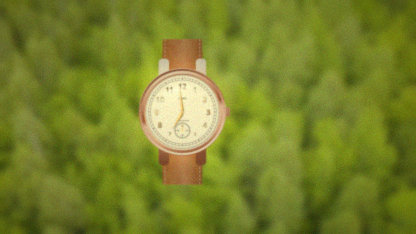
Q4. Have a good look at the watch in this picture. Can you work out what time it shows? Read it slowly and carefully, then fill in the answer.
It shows 6:59
